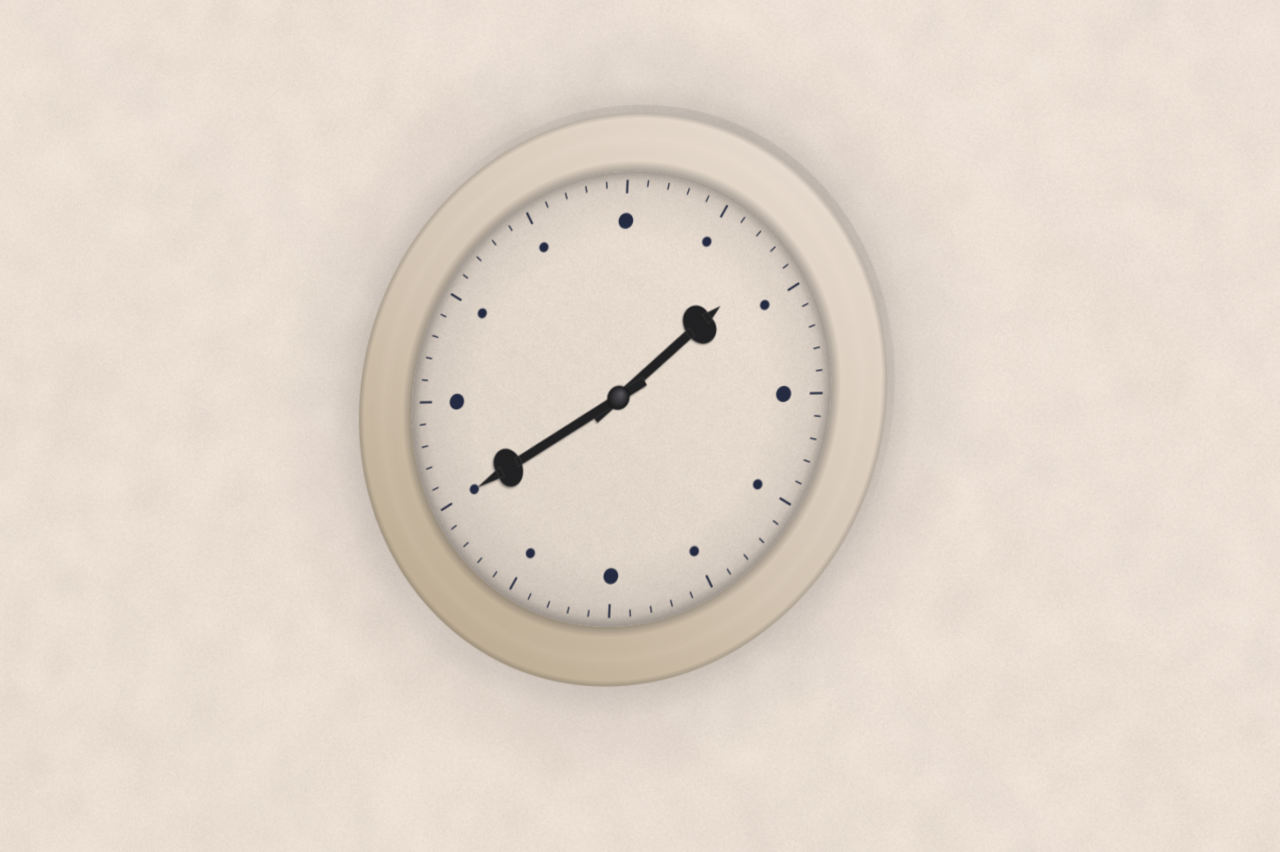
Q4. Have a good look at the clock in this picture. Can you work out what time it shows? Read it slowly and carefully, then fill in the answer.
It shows 1:40
